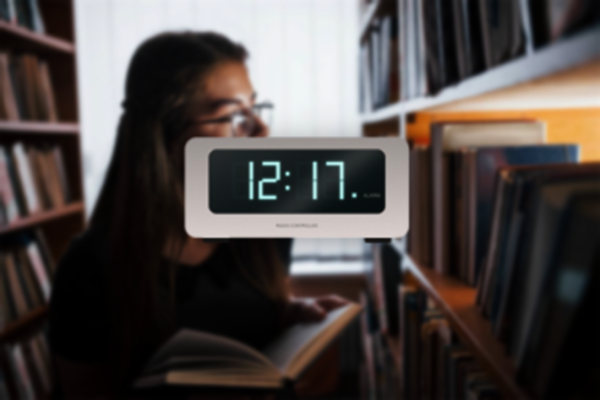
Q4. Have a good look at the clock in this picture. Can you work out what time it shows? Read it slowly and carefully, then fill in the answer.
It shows 12:17
